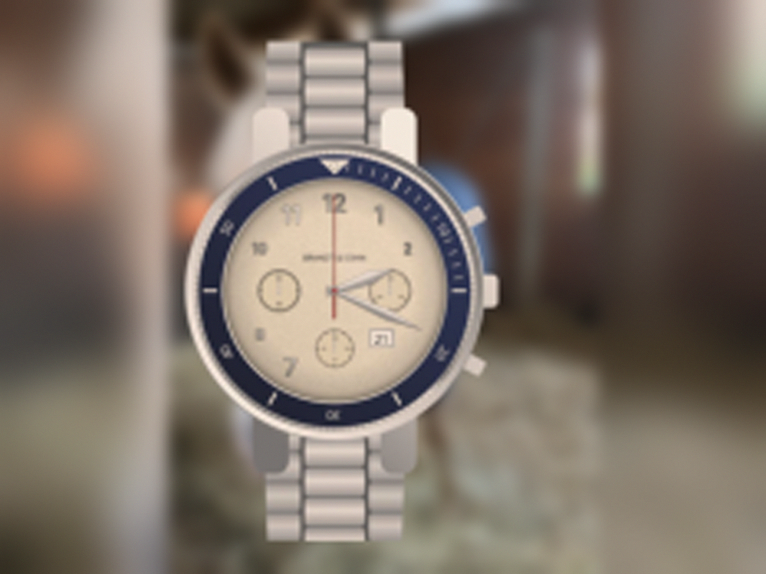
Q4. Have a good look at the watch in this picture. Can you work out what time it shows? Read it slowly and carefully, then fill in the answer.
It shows 2:19
